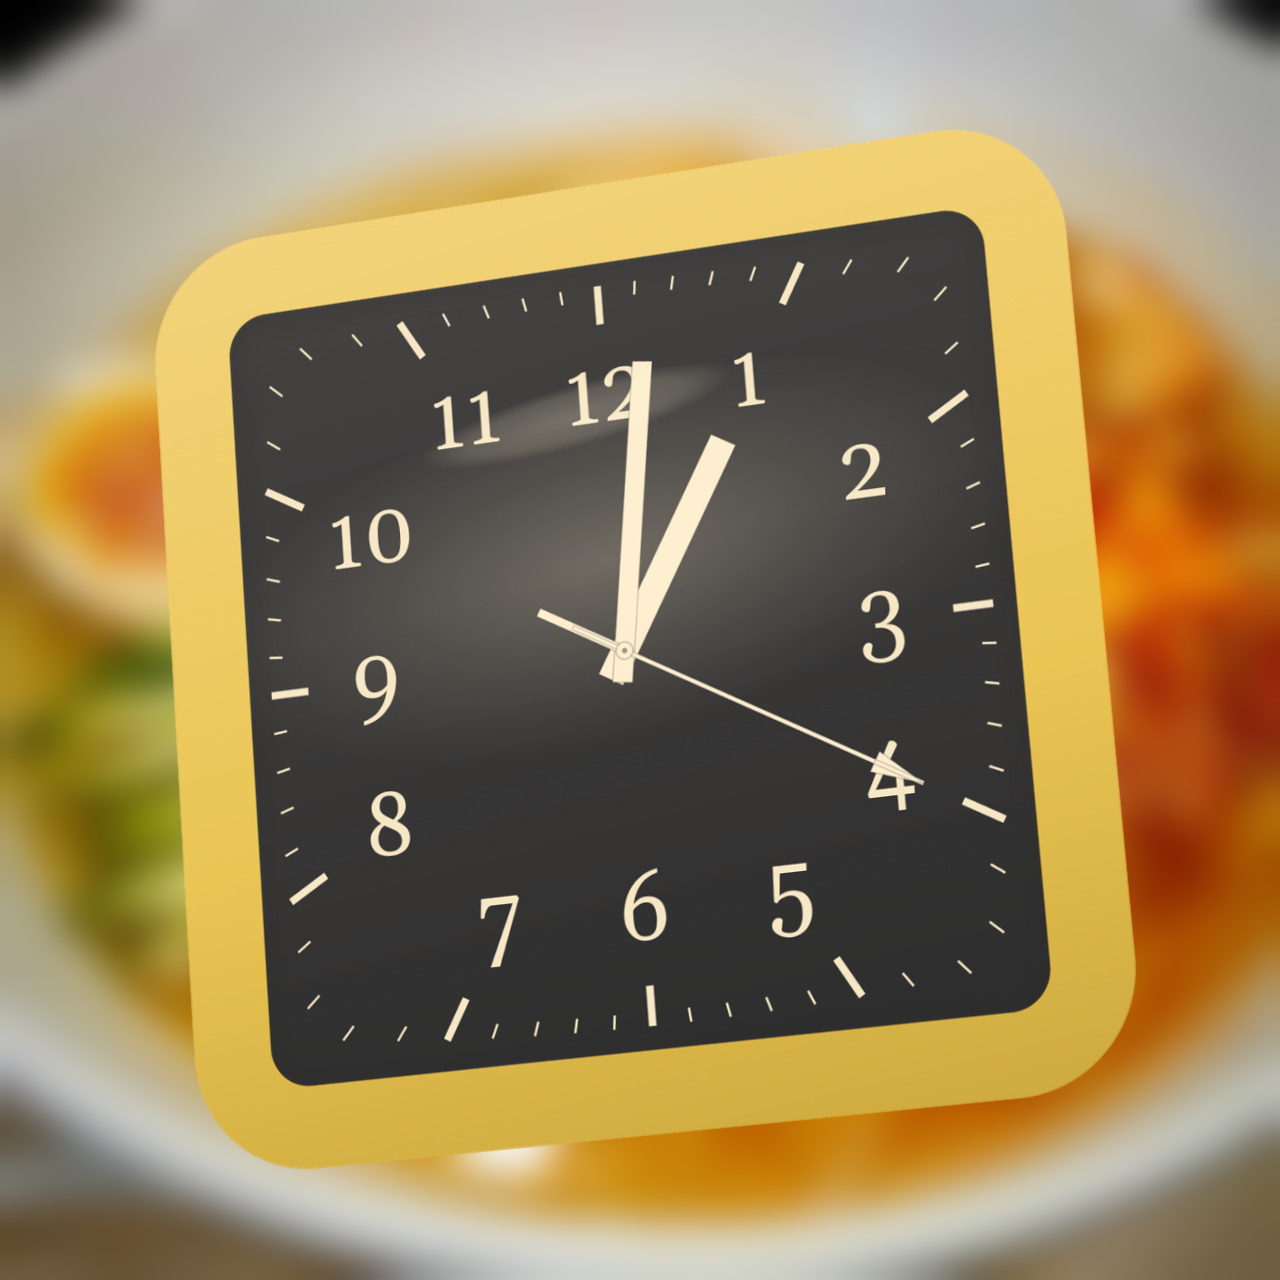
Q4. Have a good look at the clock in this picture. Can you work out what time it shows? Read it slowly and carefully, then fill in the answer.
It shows 1:01:20
